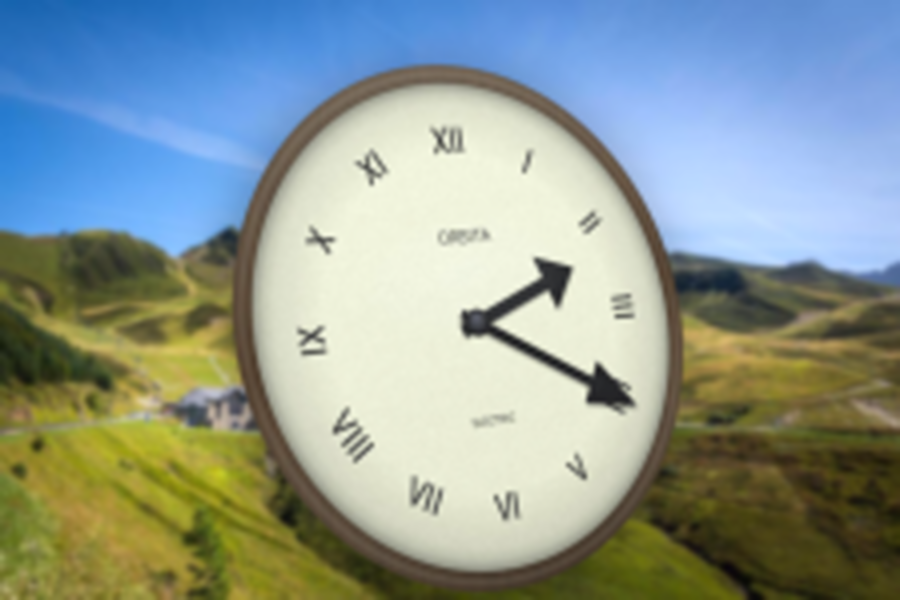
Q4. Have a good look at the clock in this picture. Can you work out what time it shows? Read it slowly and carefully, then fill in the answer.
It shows 2:20
